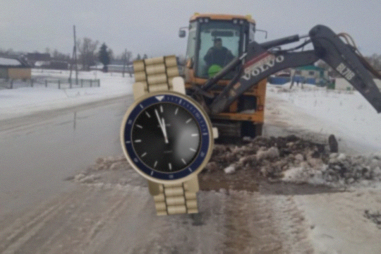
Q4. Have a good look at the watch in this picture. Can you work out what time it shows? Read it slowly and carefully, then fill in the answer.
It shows 11:58
